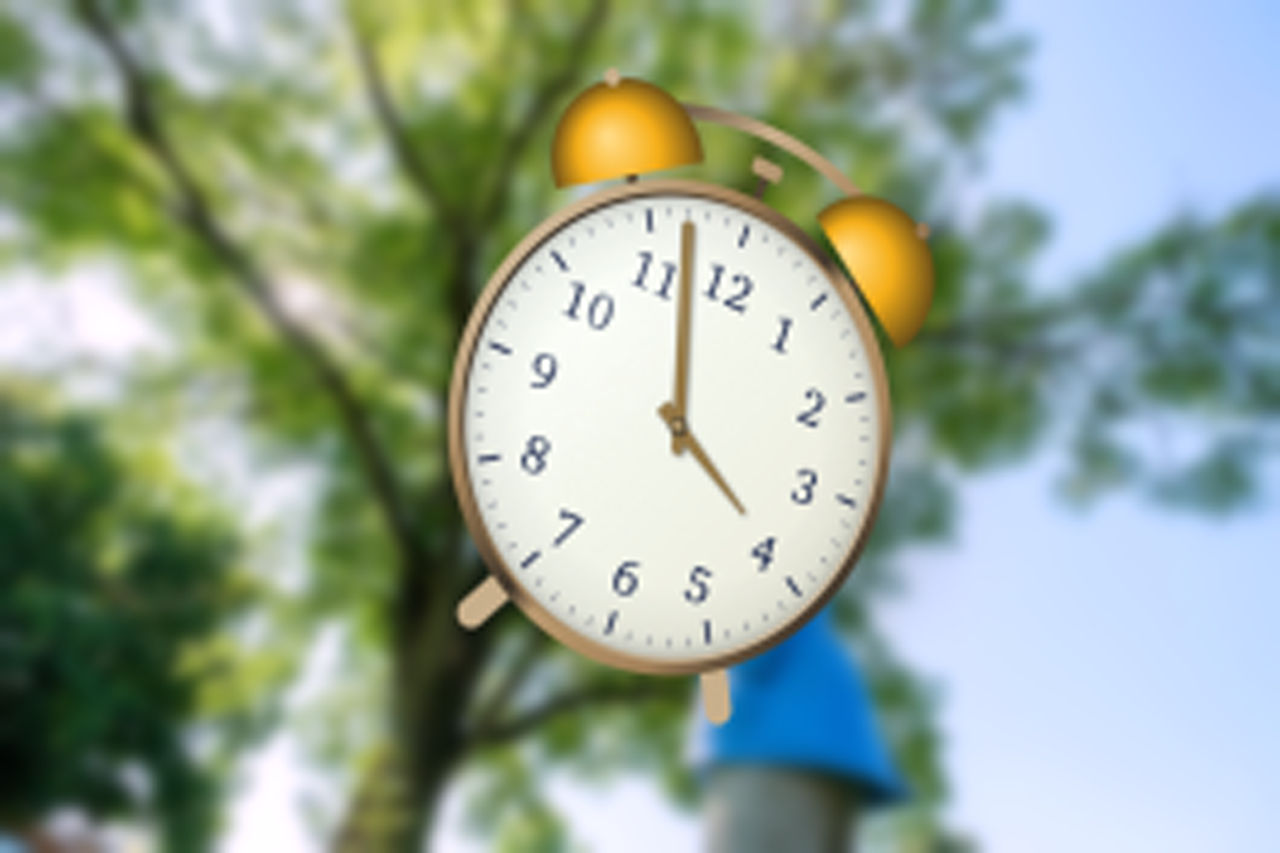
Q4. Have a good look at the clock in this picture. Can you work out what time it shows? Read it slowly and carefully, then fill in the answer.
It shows 3:57
